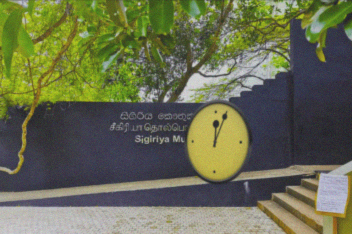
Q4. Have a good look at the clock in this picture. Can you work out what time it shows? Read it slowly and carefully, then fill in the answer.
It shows 12:04
